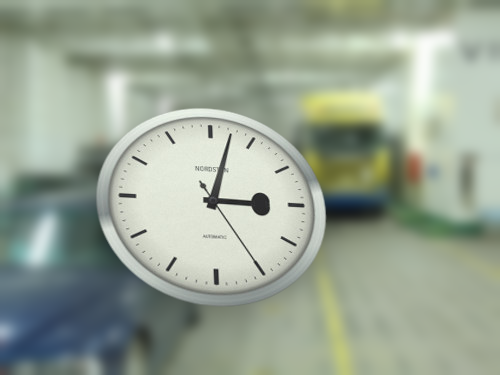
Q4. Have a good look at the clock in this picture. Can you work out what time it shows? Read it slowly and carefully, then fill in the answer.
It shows 3:02:25
